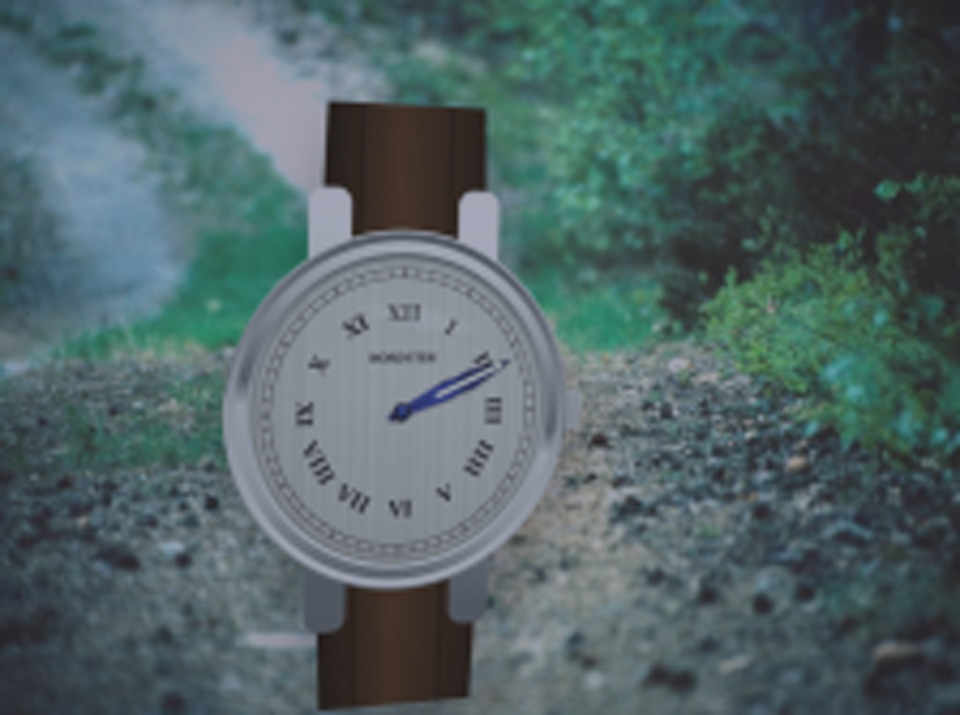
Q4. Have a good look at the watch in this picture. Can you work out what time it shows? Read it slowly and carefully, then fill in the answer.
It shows 2:11
